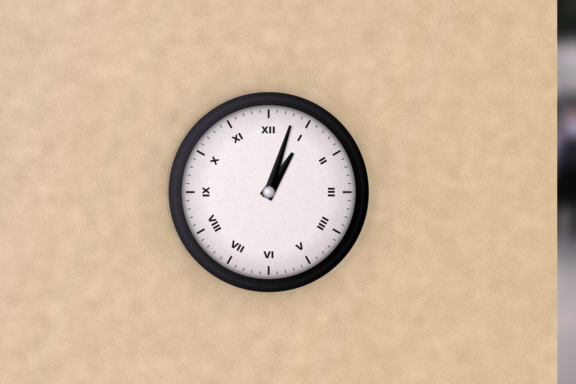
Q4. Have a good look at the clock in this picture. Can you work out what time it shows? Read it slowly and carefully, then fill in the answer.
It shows 1:03
